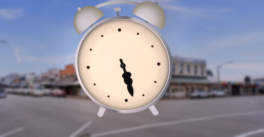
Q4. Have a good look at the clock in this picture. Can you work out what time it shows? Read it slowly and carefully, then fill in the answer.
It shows 5:28
